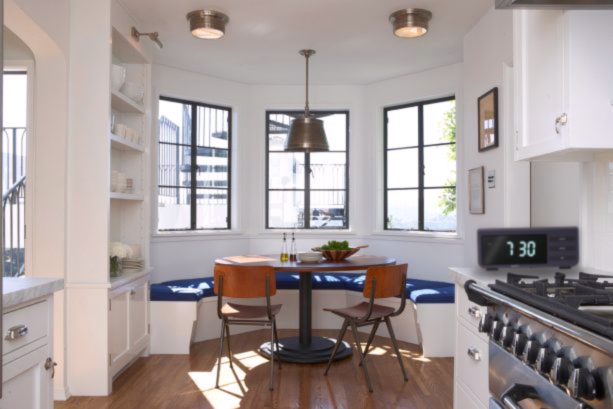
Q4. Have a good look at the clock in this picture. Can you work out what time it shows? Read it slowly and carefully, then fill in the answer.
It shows 7:30
